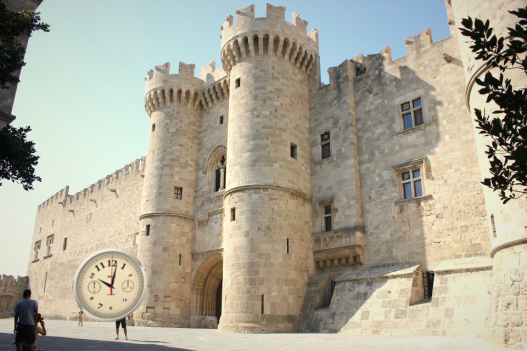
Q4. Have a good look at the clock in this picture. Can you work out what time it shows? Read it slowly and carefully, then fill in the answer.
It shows 10:02
